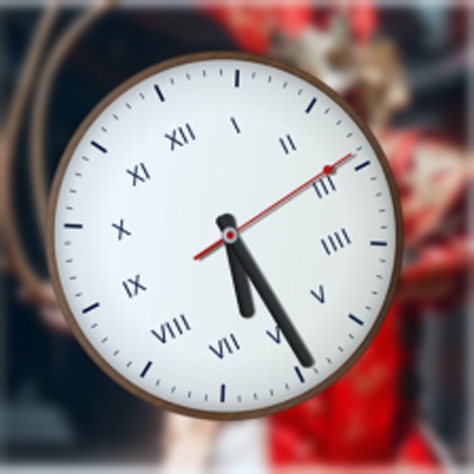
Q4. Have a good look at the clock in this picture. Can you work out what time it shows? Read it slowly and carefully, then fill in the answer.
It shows 6:29:14
